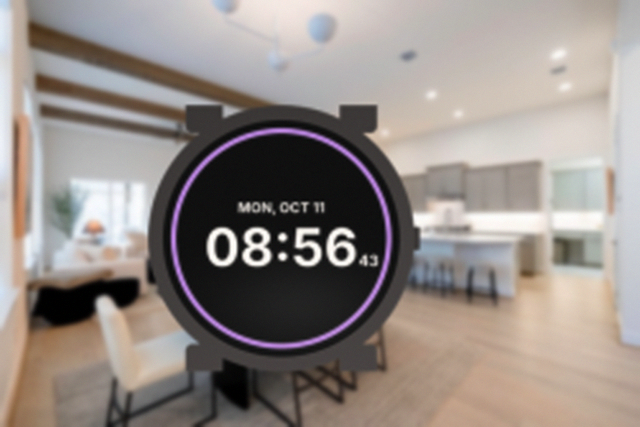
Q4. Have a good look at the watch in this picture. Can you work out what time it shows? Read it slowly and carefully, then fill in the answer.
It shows 8:56
